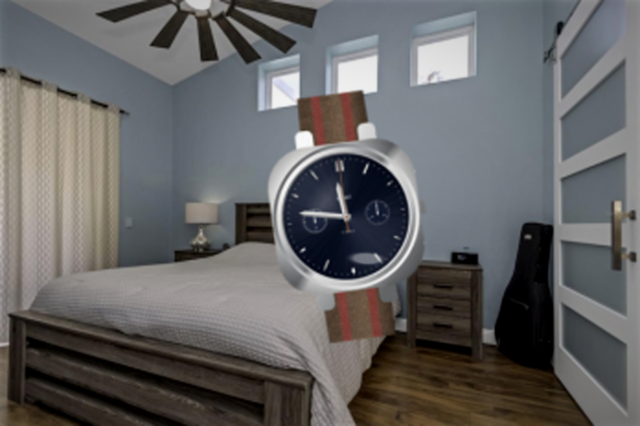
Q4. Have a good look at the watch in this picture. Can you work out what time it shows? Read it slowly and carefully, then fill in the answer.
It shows 11:47
